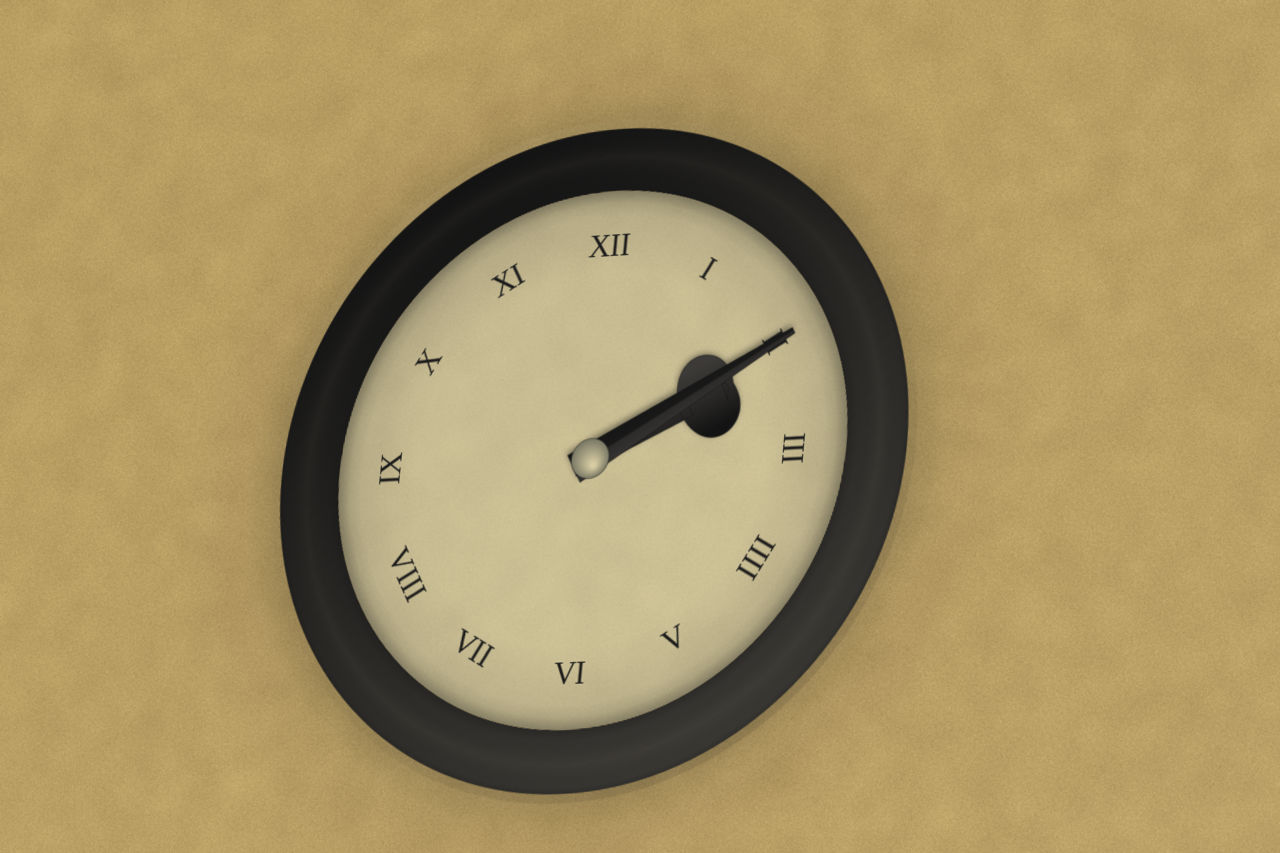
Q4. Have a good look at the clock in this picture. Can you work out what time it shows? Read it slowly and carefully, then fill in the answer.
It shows 2:10
